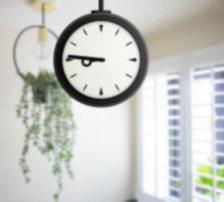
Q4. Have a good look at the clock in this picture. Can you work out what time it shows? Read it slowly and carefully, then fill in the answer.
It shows 8:46
